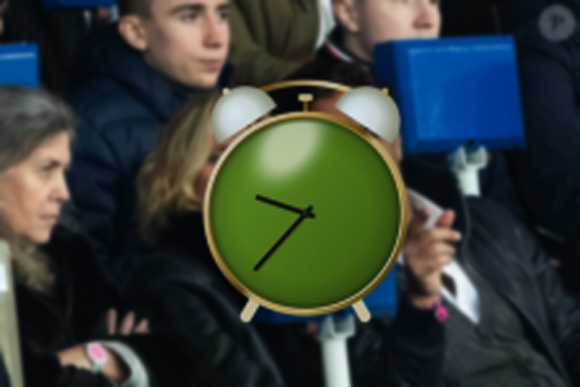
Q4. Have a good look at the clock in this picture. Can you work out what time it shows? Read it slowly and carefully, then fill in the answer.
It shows 9:37
